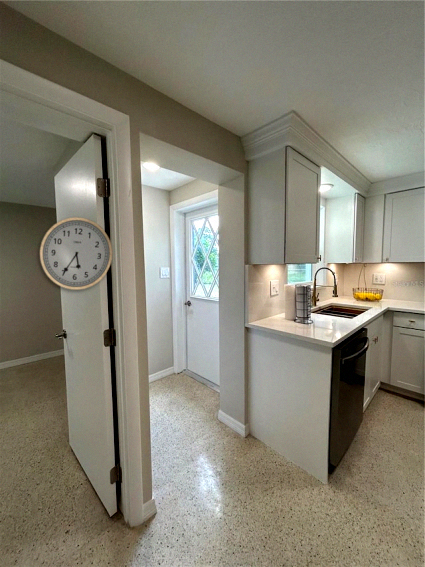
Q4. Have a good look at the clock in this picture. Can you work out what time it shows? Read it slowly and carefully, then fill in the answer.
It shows 5:35
